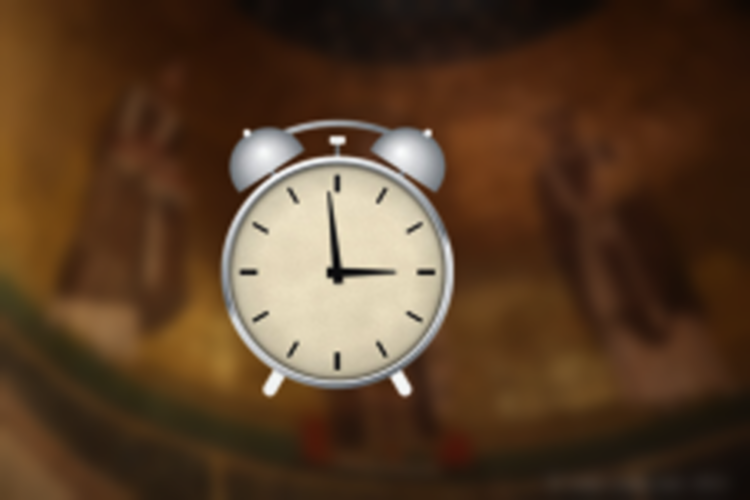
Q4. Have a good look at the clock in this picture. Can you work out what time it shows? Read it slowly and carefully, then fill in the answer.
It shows 2:59
